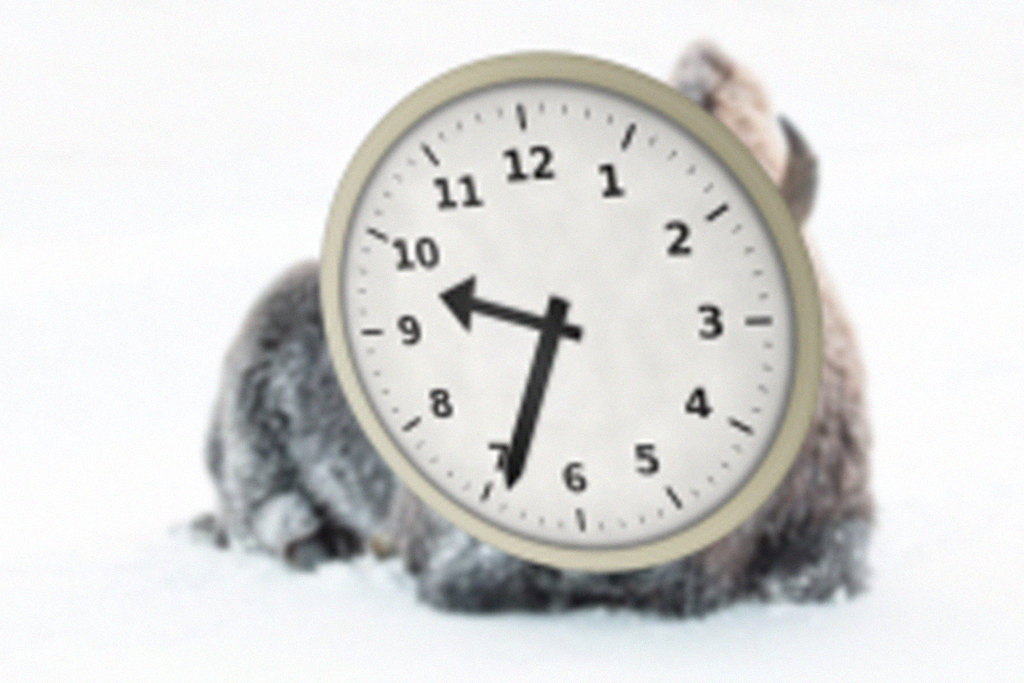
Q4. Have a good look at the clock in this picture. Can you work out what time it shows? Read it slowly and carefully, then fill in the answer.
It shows 9:34
